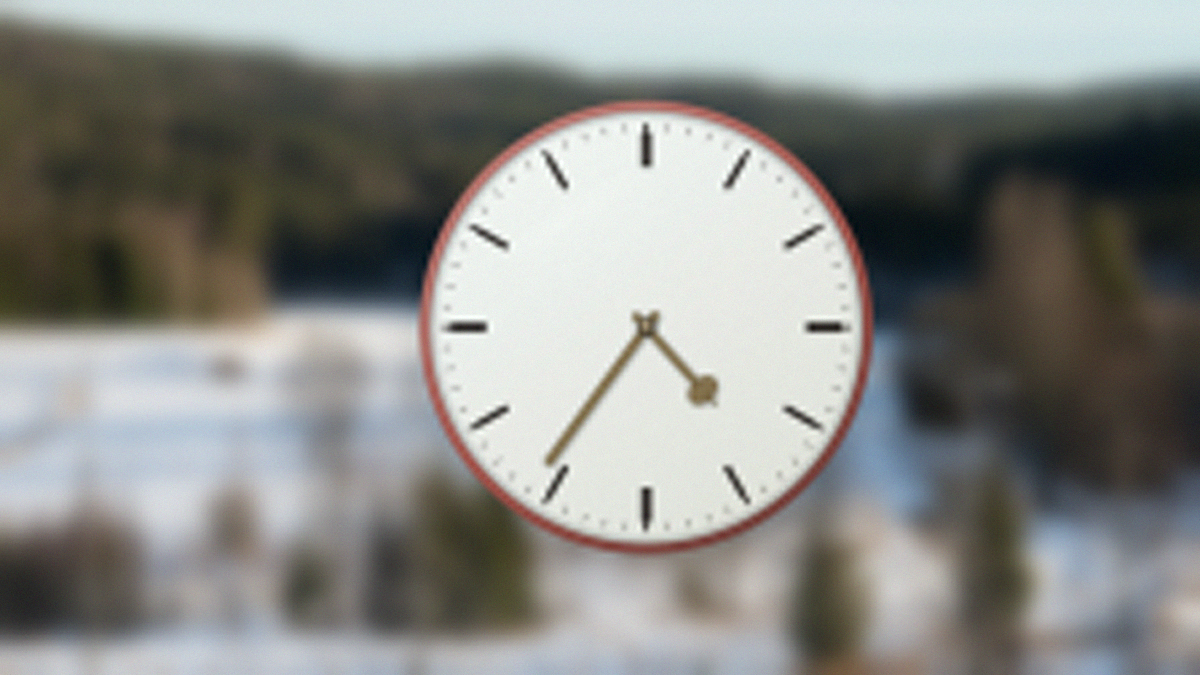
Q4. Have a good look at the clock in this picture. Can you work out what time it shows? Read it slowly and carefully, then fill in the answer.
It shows 4:36
